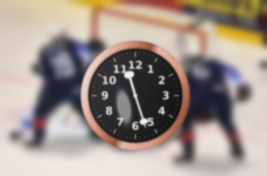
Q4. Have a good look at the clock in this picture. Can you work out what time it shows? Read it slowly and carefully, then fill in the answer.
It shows 11:27
